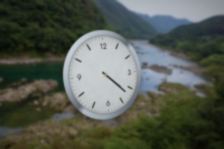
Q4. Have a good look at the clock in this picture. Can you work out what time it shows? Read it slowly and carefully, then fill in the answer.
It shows 4:22
